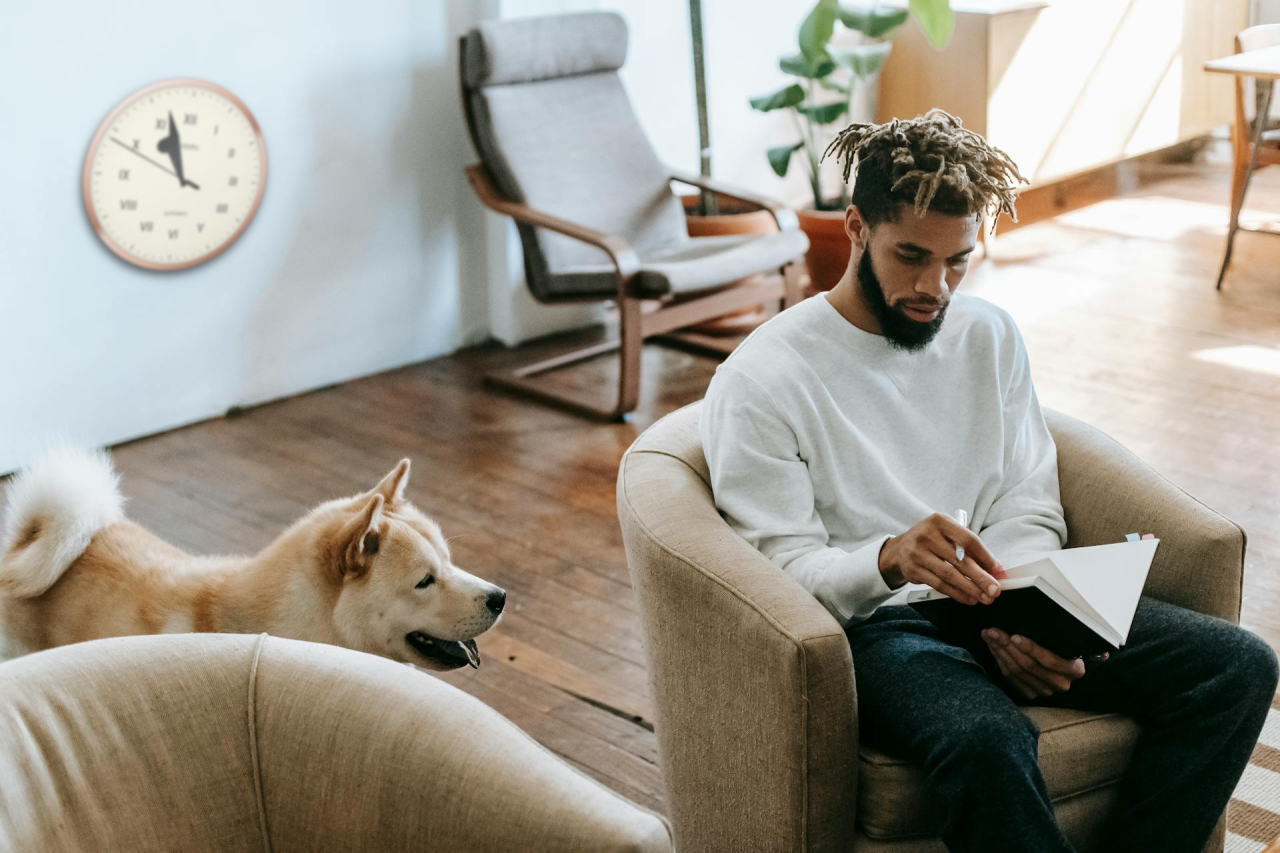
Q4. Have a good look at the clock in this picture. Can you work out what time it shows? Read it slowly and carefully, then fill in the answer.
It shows 10:56:49
